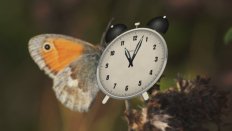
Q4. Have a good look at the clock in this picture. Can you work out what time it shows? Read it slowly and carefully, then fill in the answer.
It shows 11:03
